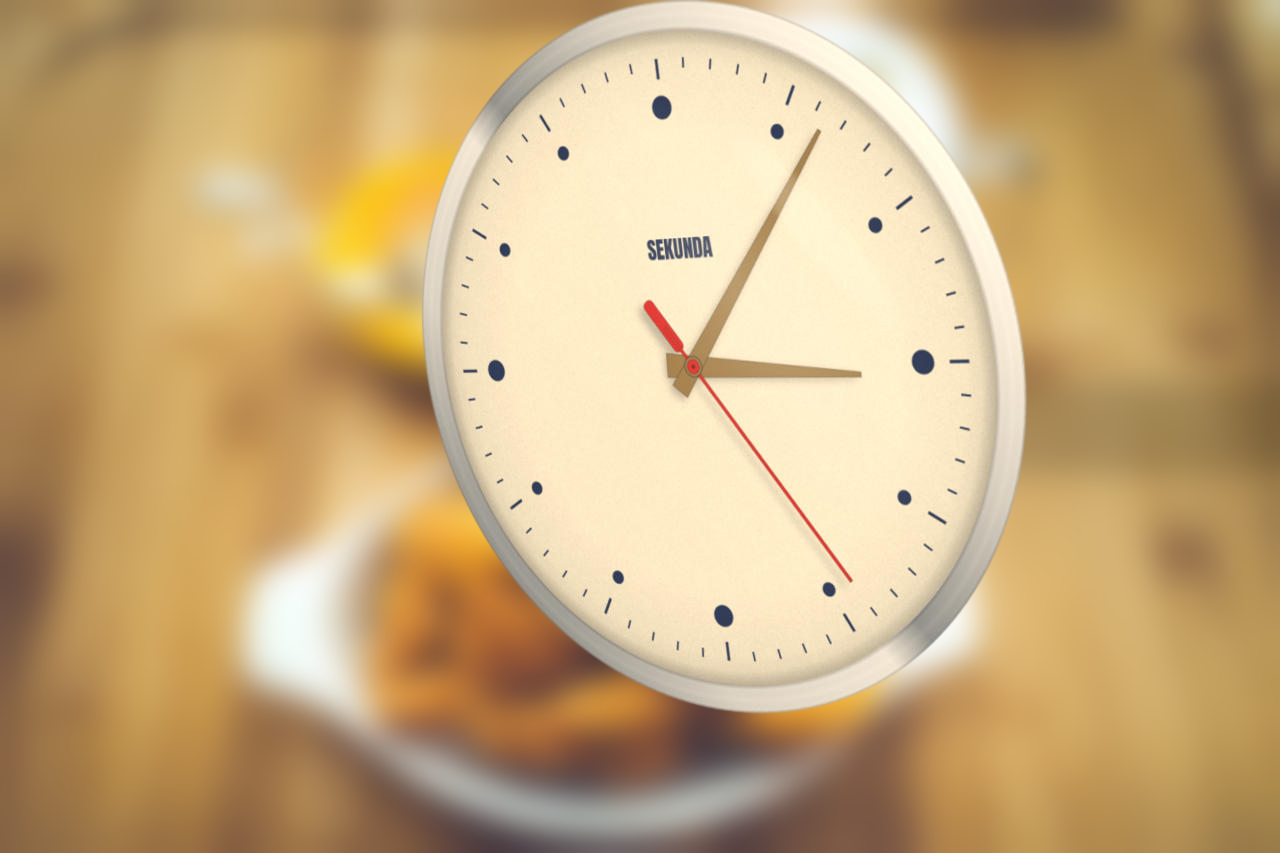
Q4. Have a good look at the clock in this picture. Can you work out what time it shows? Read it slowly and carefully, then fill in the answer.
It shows 3:06:24
